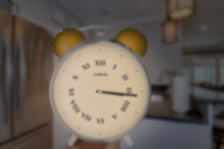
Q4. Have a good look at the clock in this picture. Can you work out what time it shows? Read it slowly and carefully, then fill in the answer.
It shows 3:16
